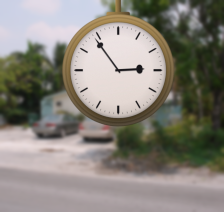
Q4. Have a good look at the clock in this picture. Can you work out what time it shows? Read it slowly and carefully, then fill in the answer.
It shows 2:54
